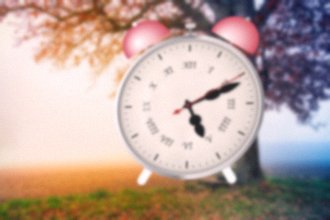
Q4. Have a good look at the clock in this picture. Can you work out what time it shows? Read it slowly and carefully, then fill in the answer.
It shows 5:11:10
